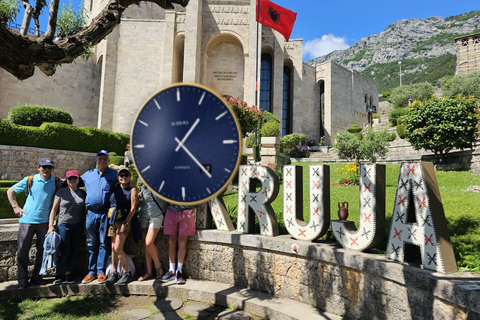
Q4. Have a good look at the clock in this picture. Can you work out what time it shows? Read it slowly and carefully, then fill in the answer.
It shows 1:23
